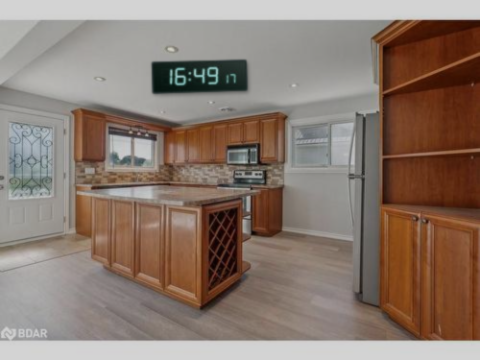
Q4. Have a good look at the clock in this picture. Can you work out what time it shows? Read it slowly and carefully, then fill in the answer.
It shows 16:49
